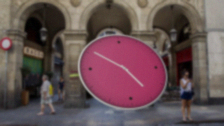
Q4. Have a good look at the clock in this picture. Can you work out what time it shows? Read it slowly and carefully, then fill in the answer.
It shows 4:51
